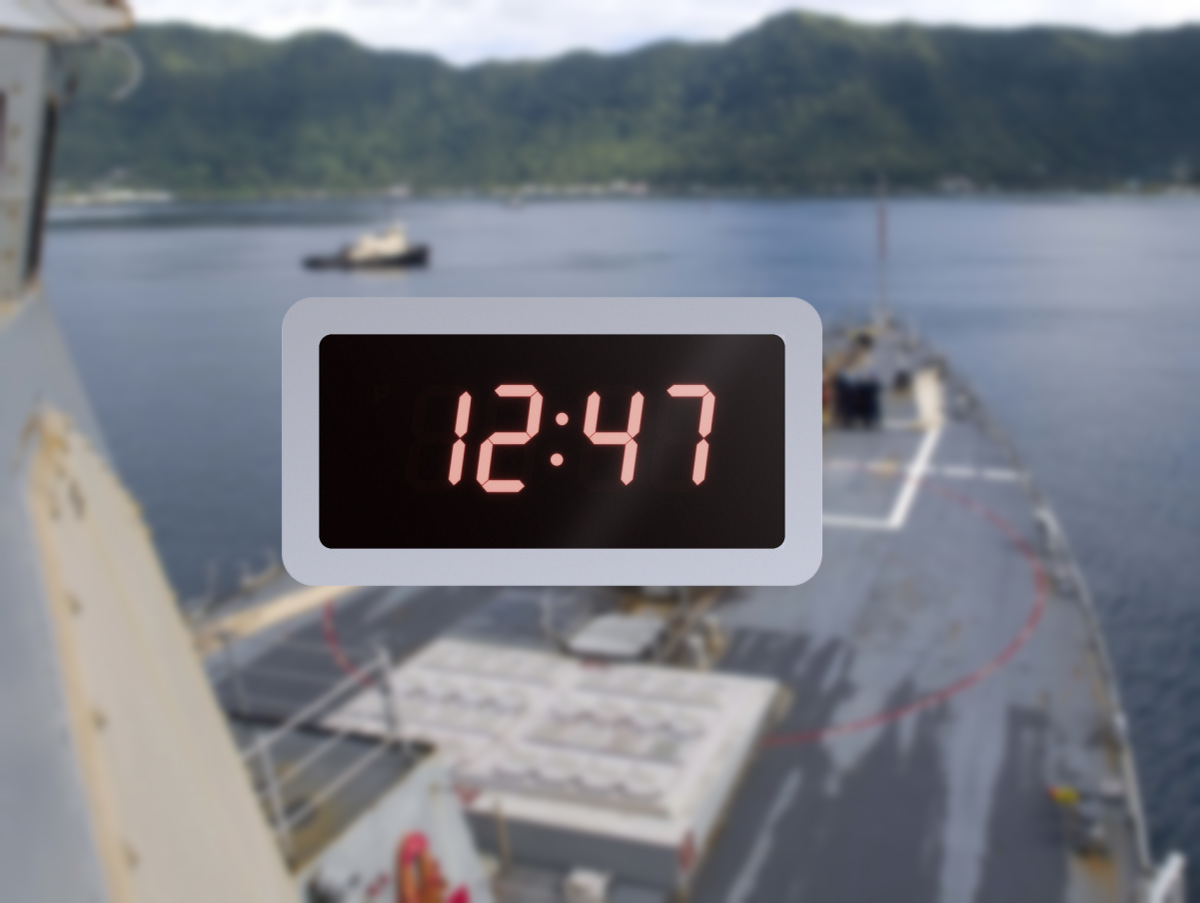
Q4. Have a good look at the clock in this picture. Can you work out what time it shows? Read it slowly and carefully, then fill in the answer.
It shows 12:47
